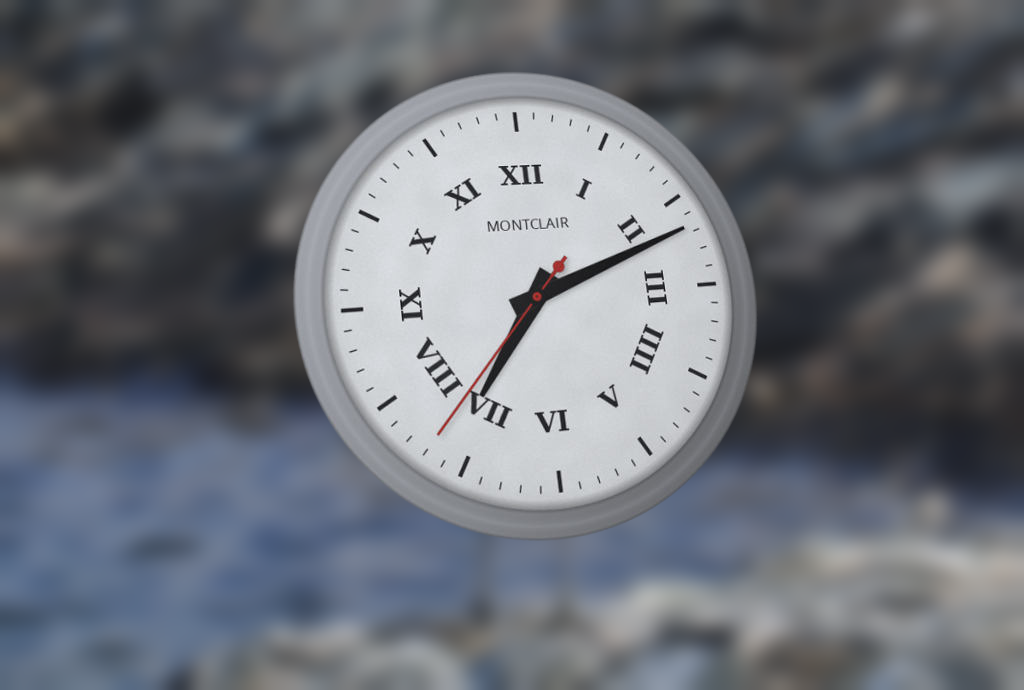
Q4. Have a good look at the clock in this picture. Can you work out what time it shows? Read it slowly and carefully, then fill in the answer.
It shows 7:11:37
